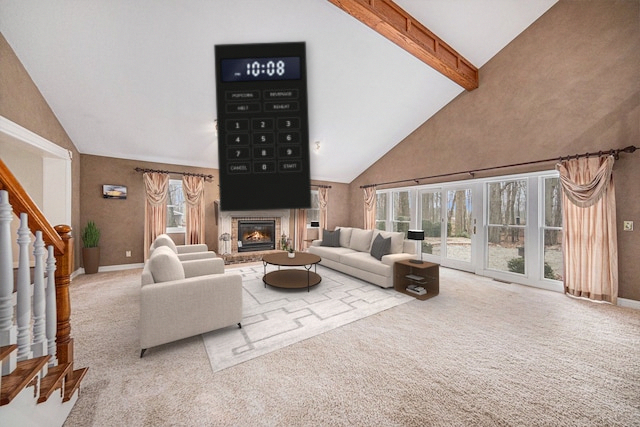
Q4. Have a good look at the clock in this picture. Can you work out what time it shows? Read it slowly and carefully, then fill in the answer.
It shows 10:08
